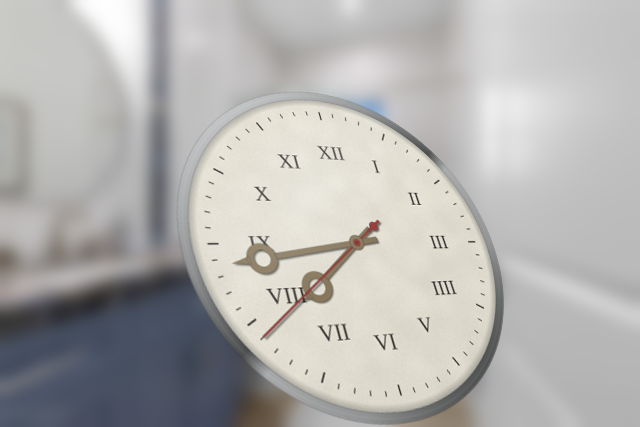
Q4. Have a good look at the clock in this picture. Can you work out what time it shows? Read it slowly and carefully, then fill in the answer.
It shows 7:43:39
